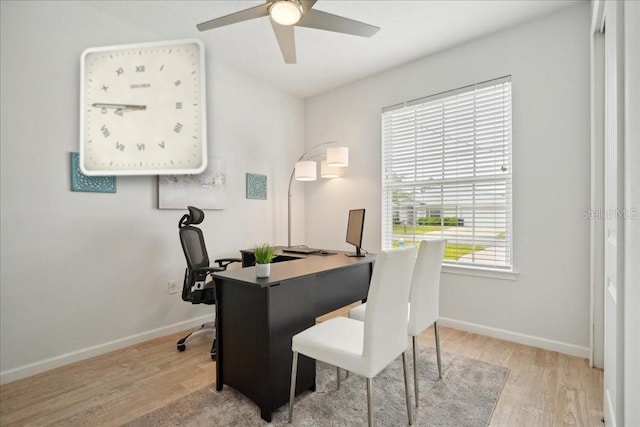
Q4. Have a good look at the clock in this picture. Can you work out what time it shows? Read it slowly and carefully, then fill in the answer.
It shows 8:46
